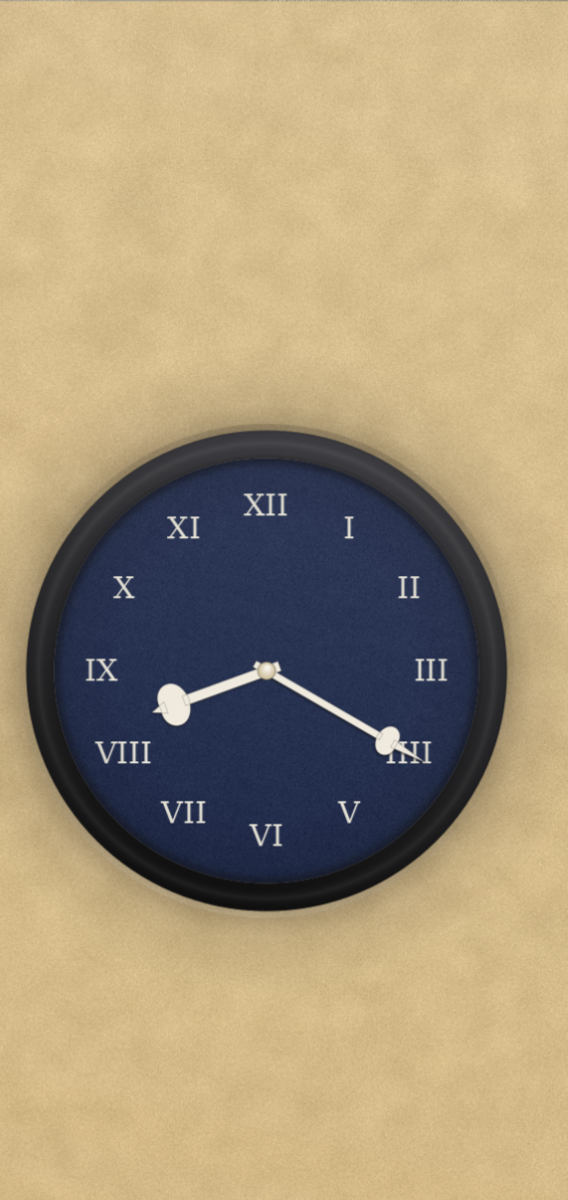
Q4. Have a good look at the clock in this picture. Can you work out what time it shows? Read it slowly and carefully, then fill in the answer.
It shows 8:20
